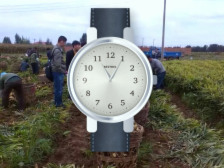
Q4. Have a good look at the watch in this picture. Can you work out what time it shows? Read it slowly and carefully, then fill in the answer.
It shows 11:05
